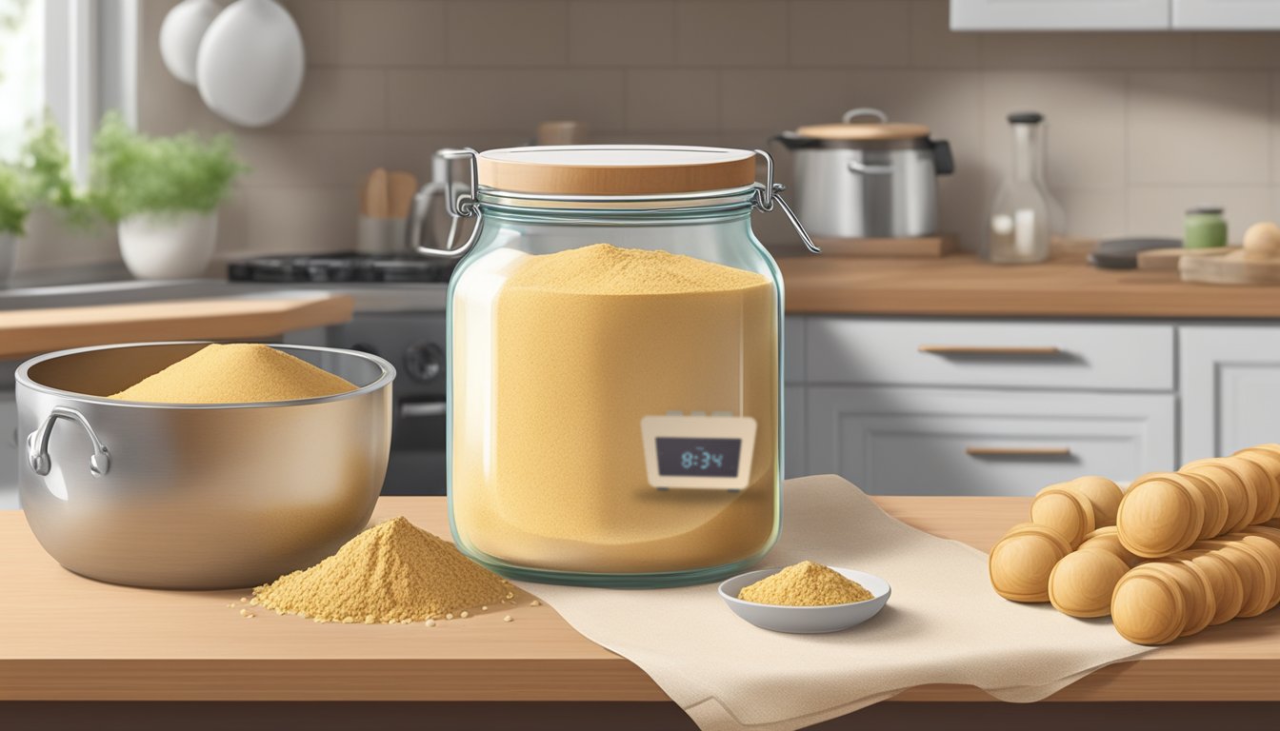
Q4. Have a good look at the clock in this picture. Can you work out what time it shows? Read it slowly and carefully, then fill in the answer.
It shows 8:34
